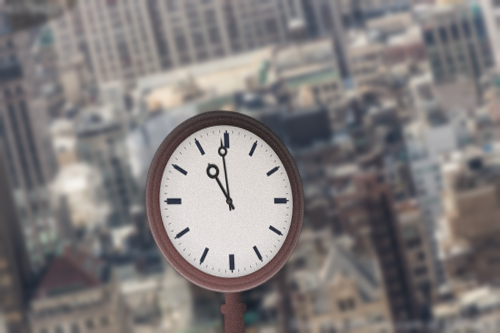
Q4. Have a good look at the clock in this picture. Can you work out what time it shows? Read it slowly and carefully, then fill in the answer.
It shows 10:59
